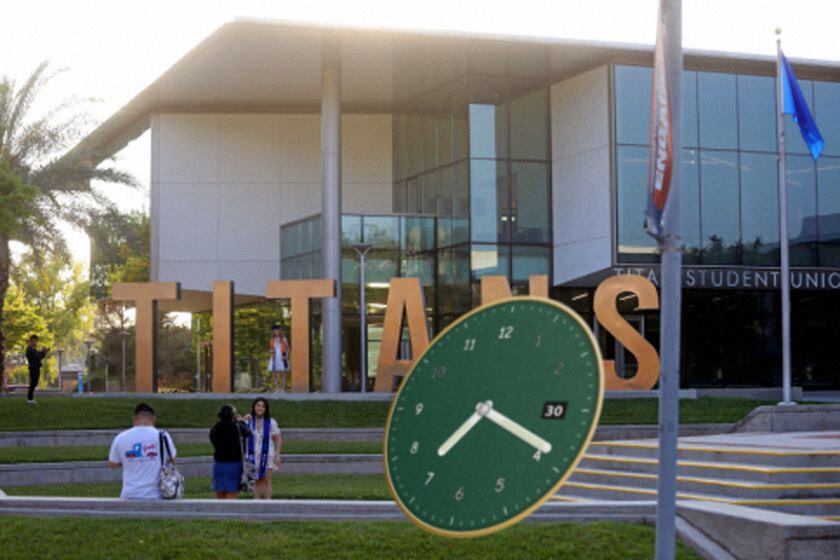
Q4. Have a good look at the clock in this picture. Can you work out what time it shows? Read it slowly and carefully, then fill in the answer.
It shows 7:19
